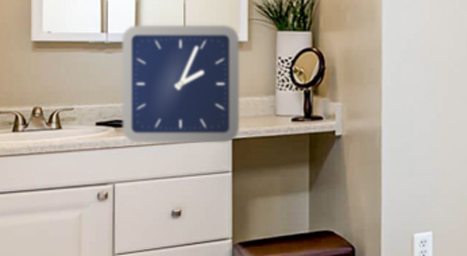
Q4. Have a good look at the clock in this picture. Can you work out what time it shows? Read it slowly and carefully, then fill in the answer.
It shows 2:04
